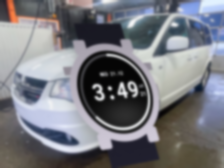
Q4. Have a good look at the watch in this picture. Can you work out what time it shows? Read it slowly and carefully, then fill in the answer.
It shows 3:49
